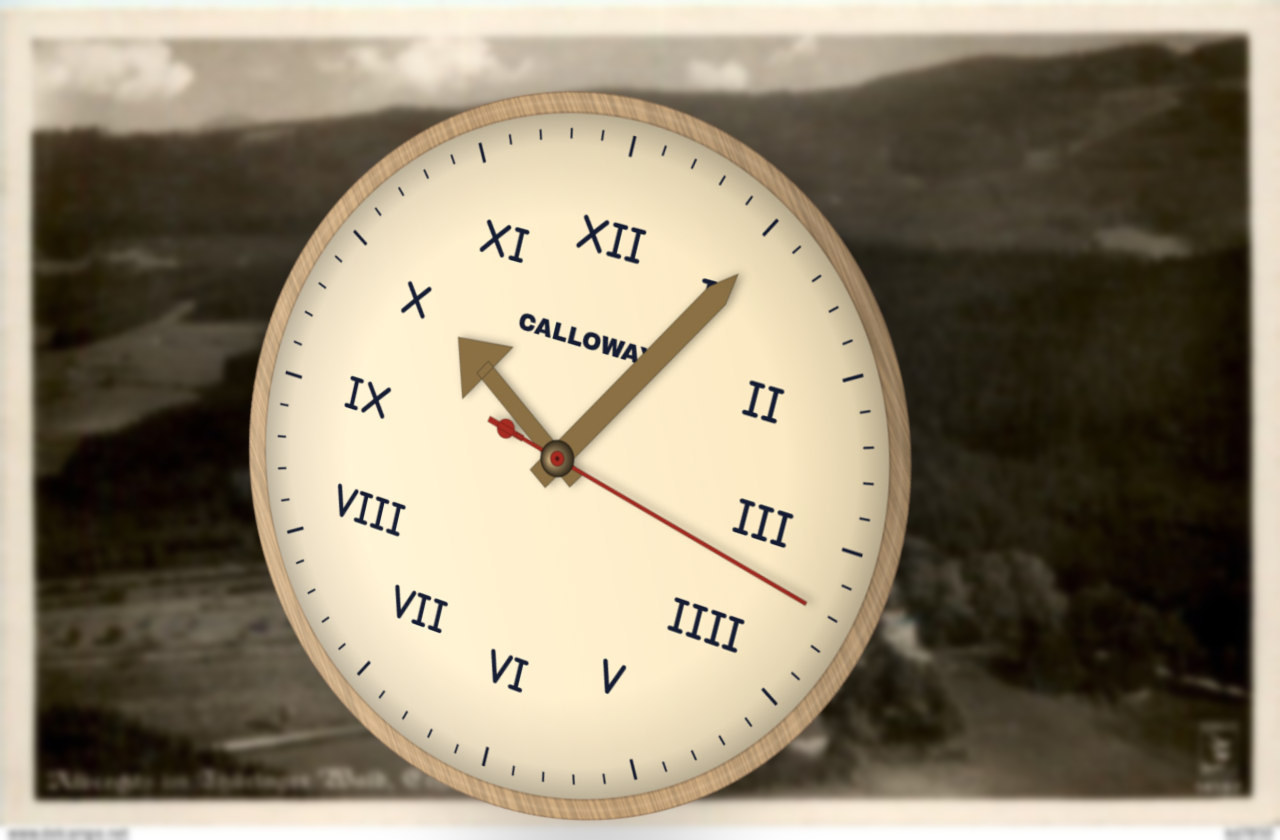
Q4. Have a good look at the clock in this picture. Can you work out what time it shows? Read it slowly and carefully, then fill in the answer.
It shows 10:05:17
